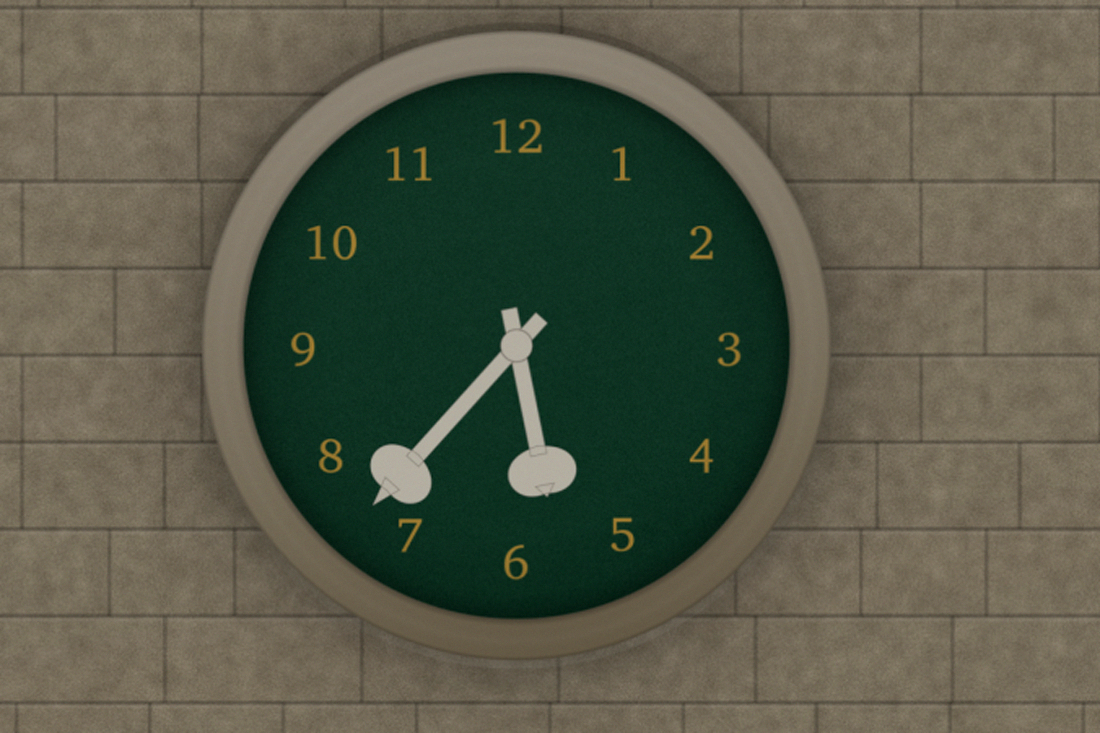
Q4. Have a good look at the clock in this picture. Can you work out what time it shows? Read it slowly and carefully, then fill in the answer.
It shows 5:37
